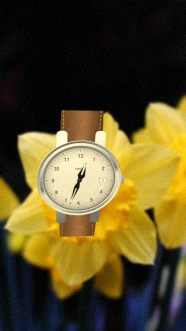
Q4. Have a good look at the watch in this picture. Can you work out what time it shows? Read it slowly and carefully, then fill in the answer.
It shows 12:33
